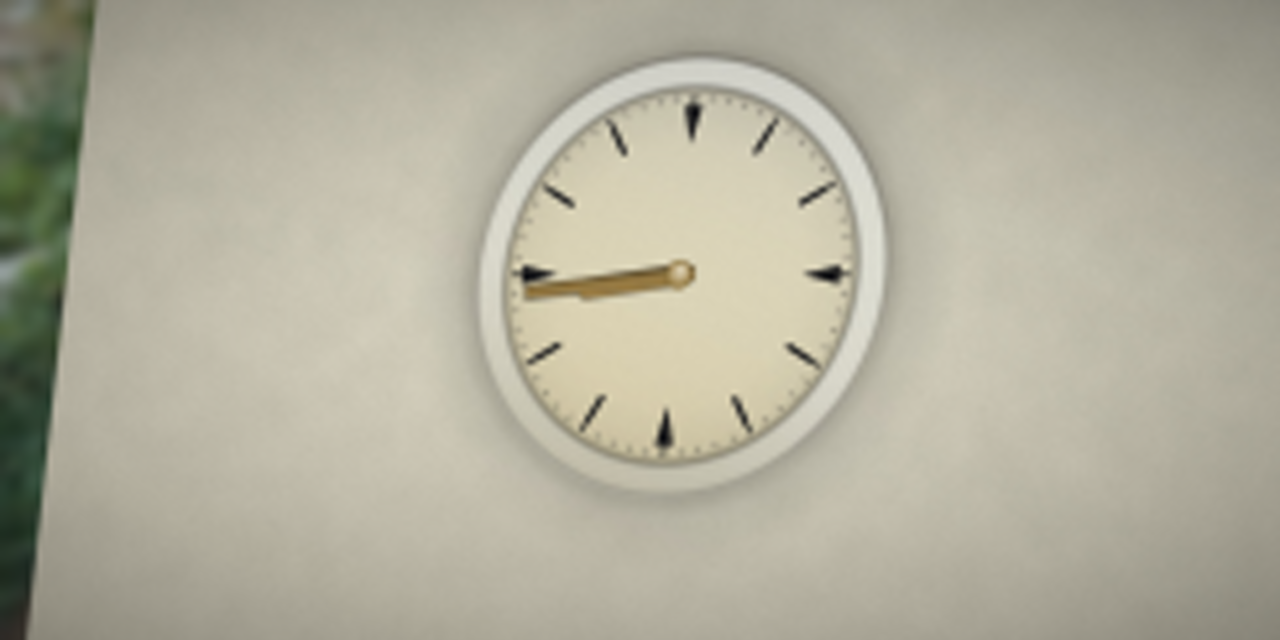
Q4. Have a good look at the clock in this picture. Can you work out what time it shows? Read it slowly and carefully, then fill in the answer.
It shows 8:44
